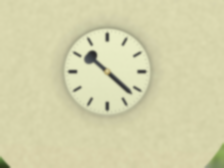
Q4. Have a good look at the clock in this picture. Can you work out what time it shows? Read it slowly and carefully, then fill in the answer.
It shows 10:22
